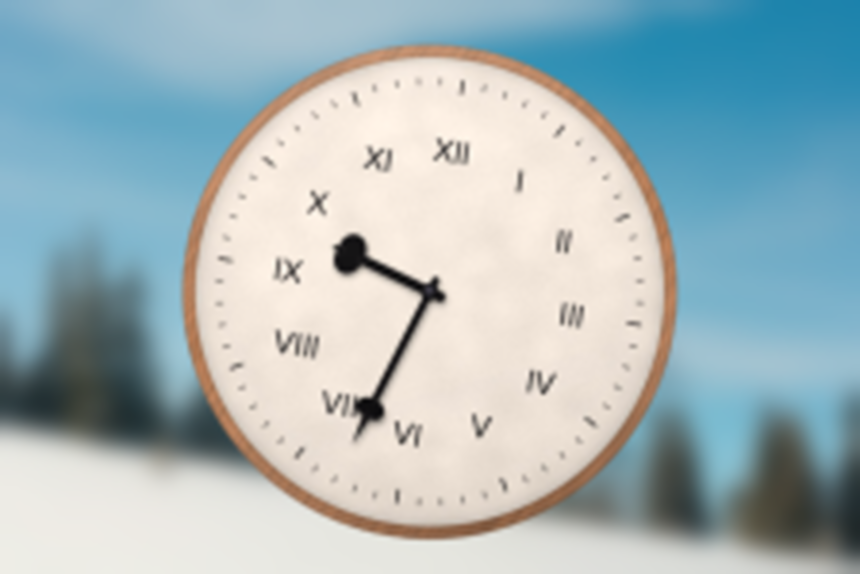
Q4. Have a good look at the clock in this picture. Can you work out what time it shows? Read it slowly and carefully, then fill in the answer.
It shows 9:33
